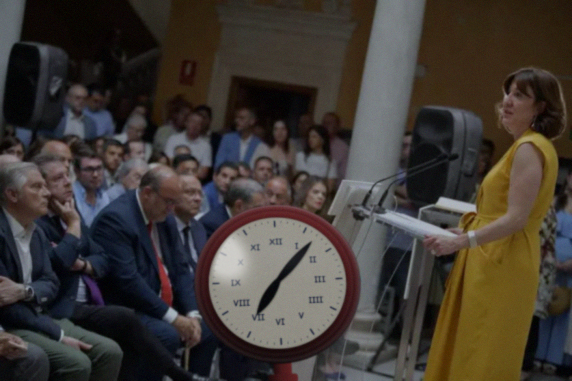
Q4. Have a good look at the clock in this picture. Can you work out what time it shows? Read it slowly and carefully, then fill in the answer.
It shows 7:07
